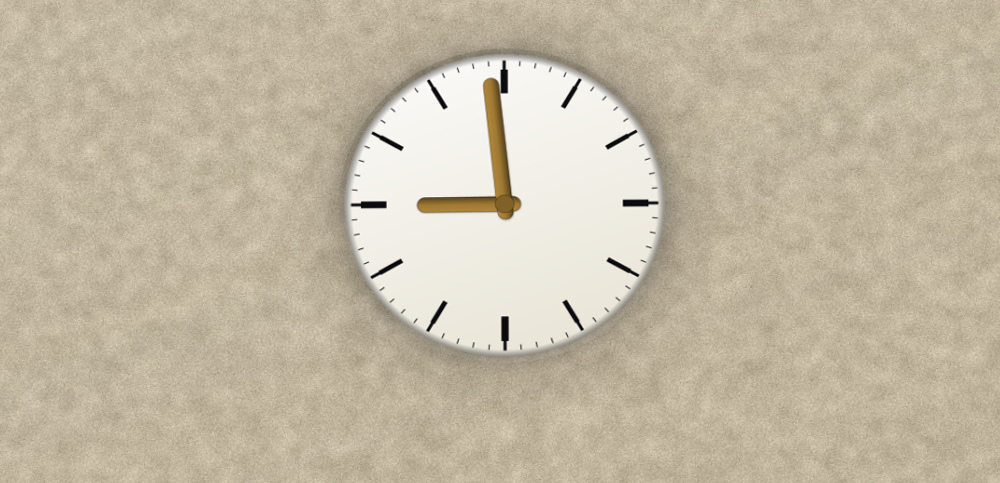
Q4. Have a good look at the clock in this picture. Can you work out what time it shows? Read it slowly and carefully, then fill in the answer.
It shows 8:59
